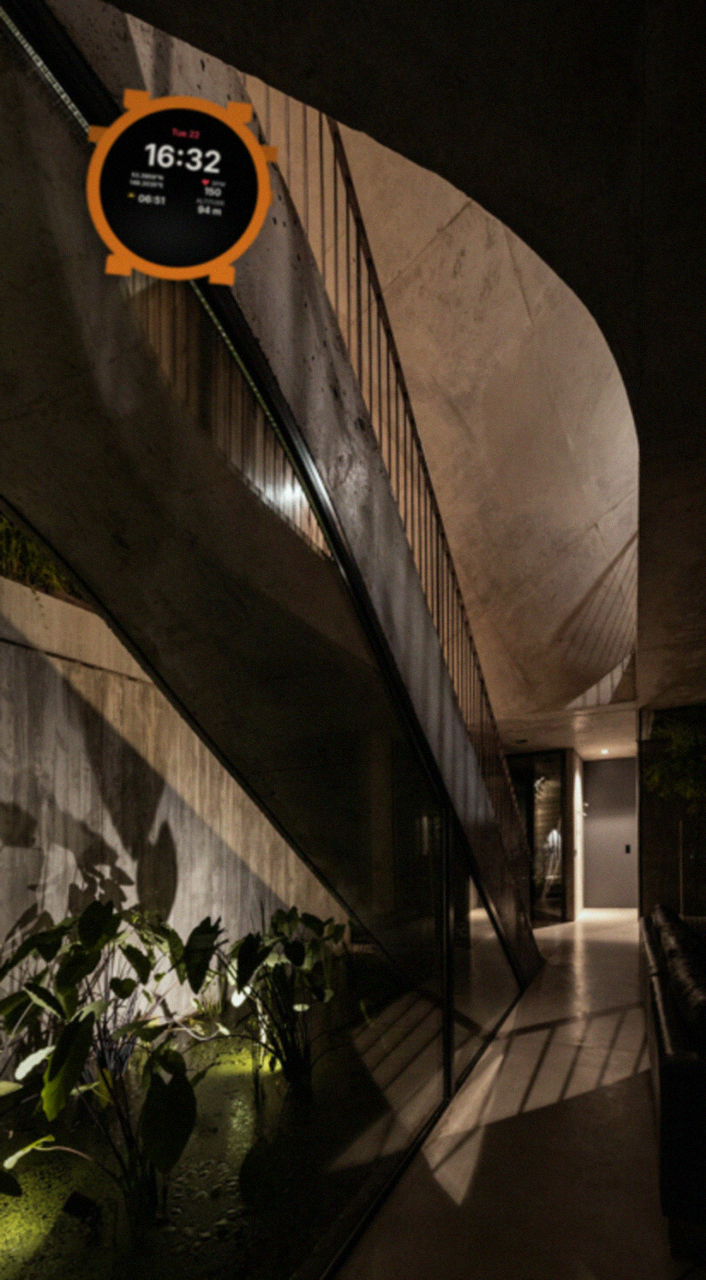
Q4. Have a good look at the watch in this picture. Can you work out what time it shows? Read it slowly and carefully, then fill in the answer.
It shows 16:32
